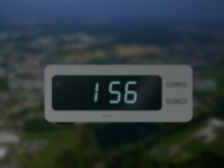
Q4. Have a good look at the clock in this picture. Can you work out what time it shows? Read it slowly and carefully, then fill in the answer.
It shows 1:56
